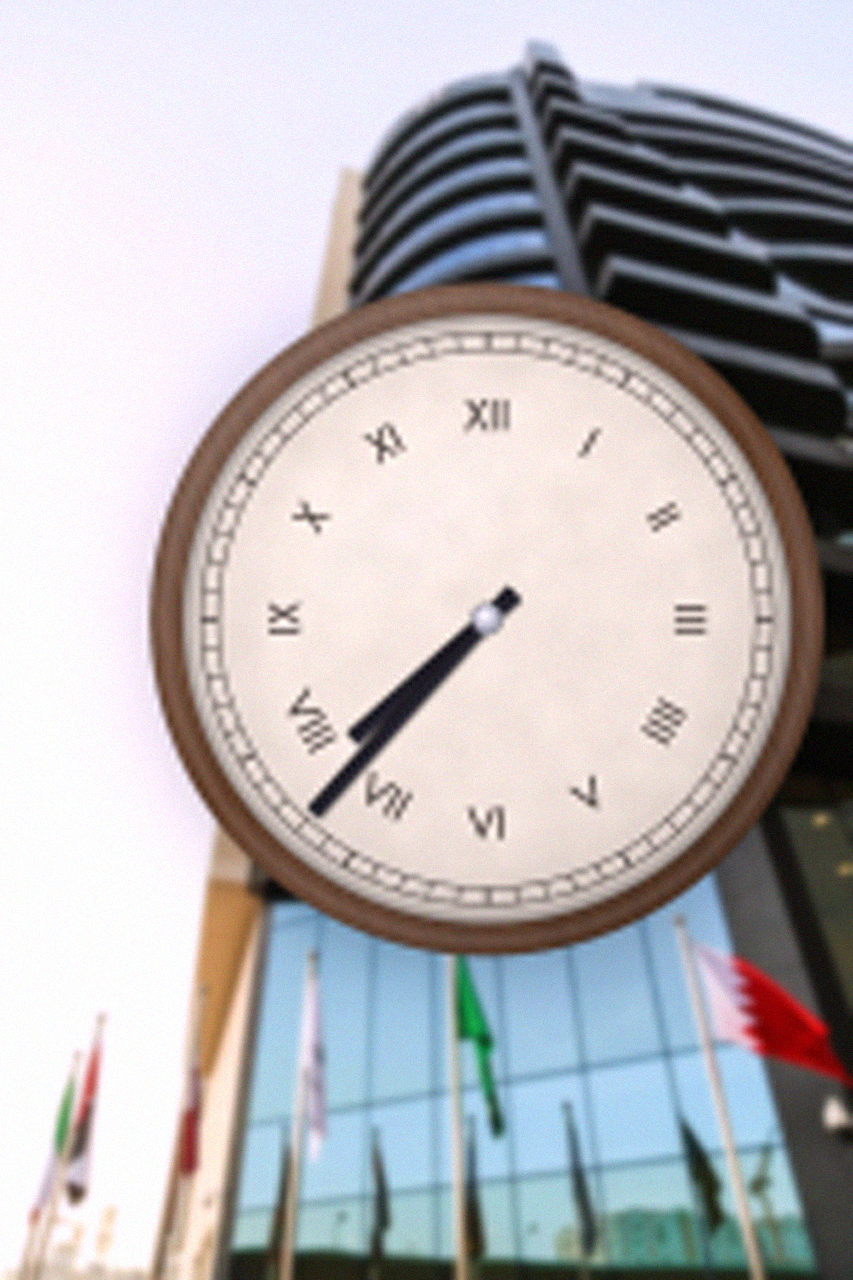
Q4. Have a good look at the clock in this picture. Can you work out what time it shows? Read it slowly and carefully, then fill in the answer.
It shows 7:37
